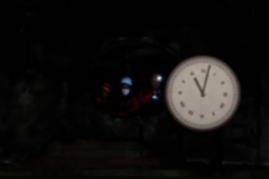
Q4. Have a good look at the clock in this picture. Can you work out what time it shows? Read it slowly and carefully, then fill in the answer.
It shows 11:02
